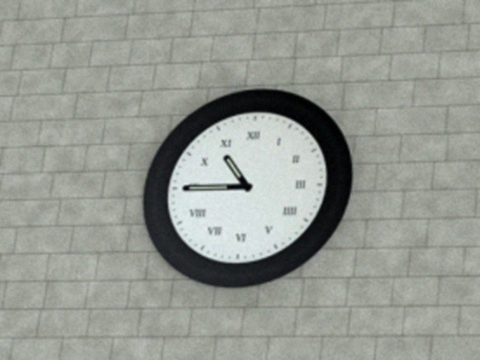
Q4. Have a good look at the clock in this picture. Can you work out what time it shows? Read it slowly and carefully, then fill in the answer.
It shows 10:45
